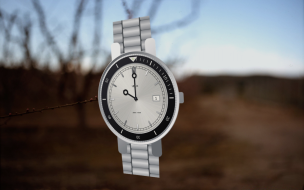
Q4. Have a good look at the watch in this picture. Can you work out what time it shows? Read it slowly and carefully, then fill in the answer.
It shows 10:00
